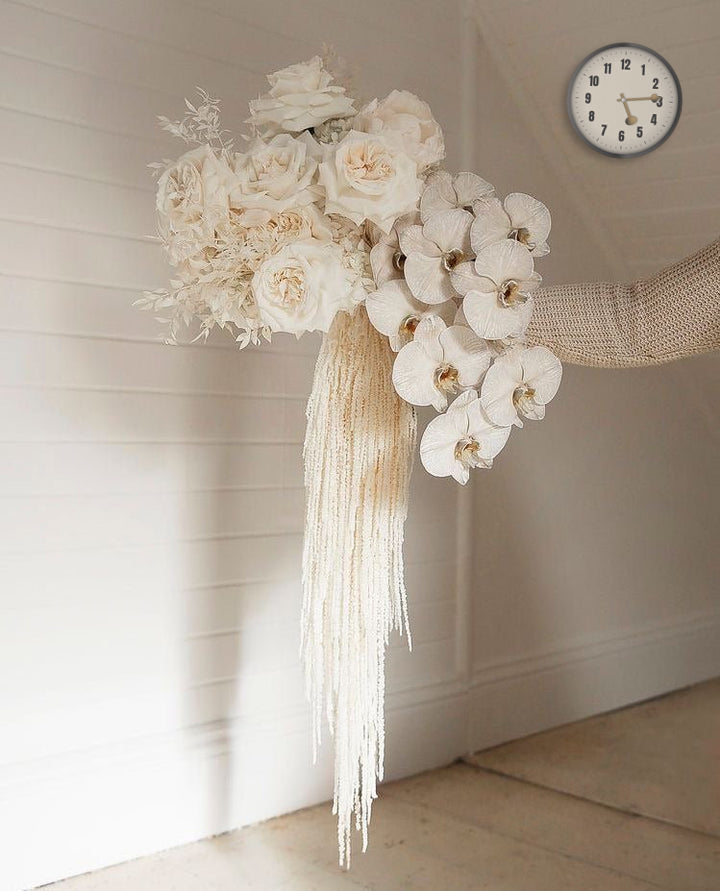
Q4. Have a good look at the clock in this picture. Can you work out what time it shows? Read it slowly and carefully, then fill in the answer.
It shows 5:14
